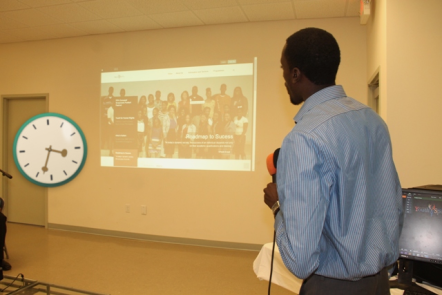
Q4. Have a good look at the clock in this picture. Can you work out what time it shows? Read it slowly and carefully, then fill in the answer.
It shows 3:33
